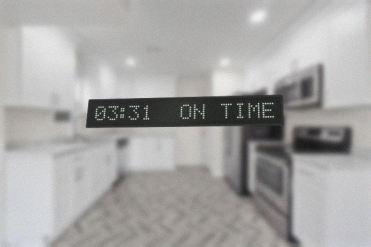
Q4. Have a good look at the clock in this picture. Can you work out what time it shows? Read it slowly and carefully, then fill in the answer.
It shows 3:31
